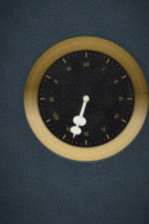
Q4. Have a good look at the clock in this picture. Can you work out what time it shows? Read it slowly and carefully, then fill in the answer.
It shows 6:33
